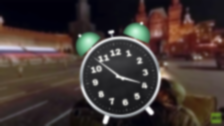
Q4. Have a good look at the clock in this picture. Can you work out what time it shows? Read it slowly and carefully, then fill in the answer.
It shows 3:53
